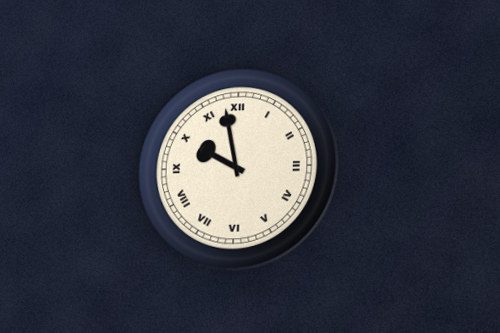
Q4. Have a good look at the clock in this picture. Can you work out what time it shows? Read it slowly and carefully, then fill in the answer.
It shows 9:58
